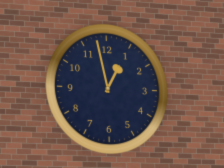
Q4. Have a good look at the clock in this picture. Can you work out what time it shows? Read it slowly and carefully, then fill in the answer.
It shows 12:58
